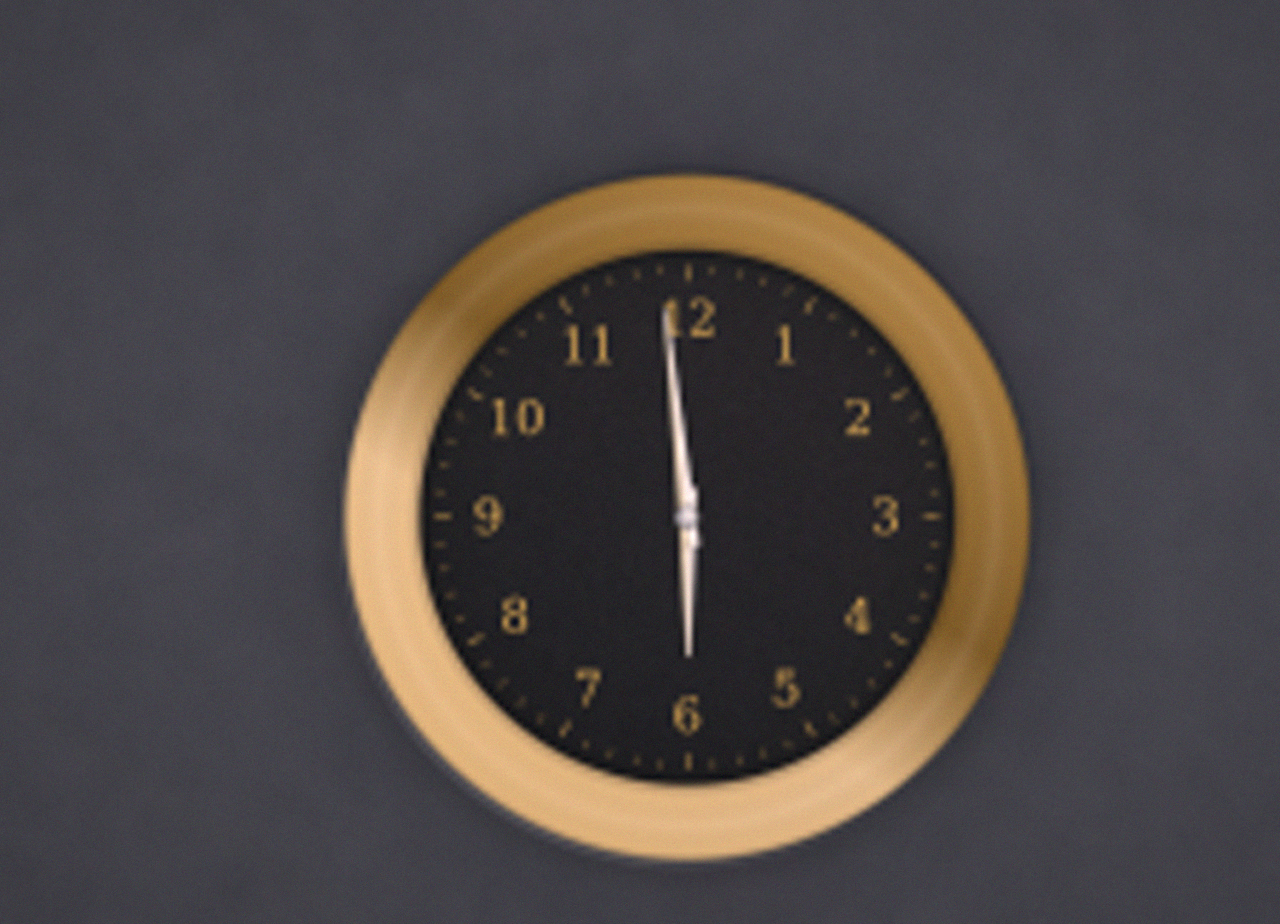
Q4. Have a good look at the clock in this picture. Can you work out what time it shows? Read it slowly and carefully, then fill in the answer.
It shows 5:59
